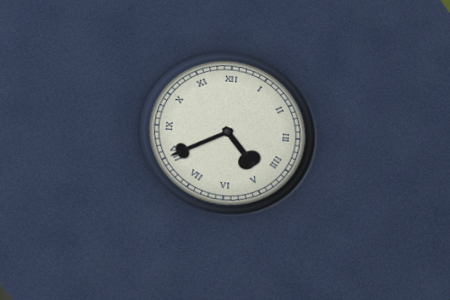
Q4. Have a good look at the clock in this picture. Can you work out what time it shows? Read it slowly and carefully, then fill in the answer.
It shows 4:40
